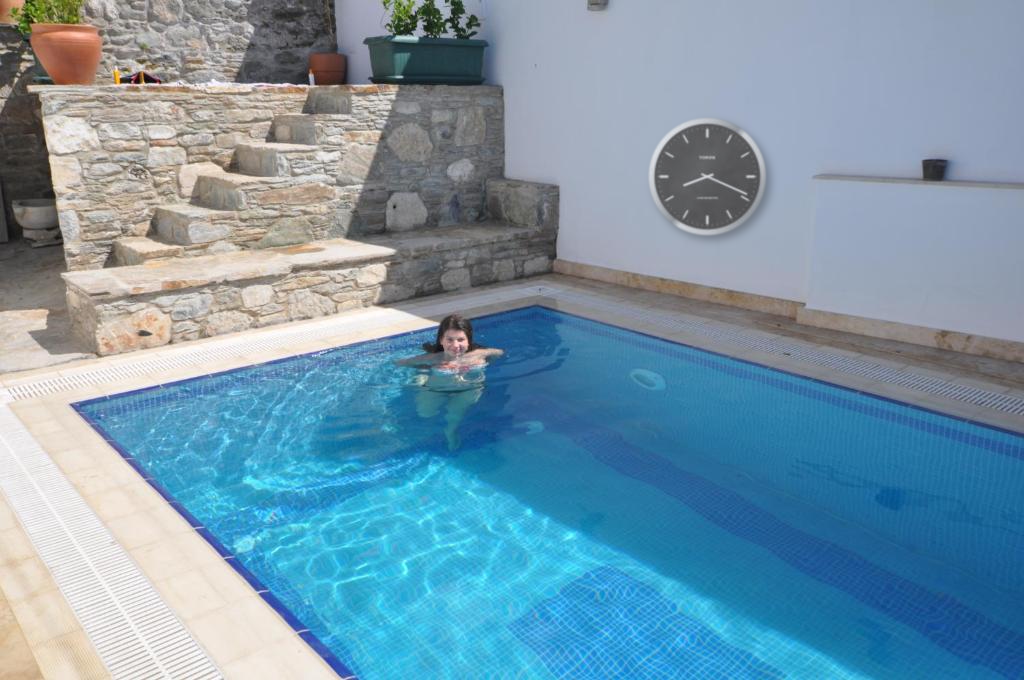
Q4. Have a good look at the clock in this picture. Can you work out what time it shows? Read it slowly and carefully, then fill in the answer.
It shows 8:19
